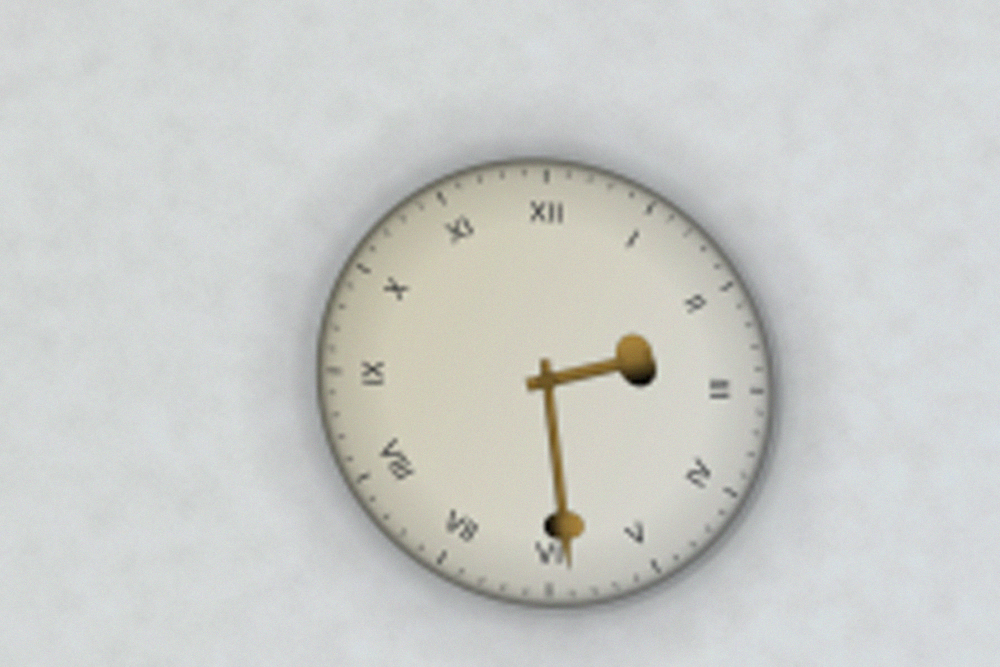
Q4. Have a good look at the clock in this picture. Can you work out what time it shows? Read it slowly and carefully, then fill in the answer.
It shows 2:29
